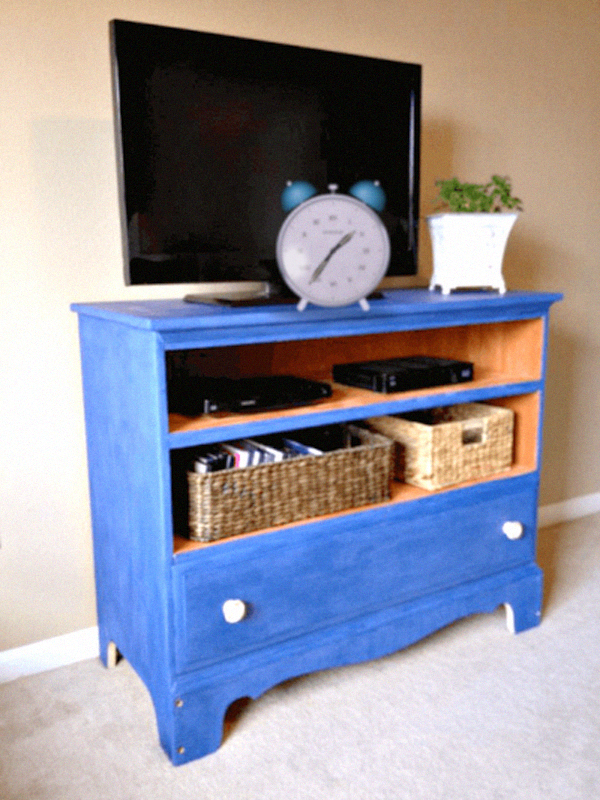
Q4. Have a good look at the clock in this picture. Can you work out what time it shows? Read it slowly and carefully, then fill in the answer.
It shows 1:36
